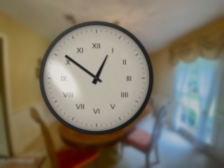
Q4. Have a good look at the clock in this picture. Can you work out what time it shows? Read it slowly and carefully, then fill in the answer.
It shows 12:51
